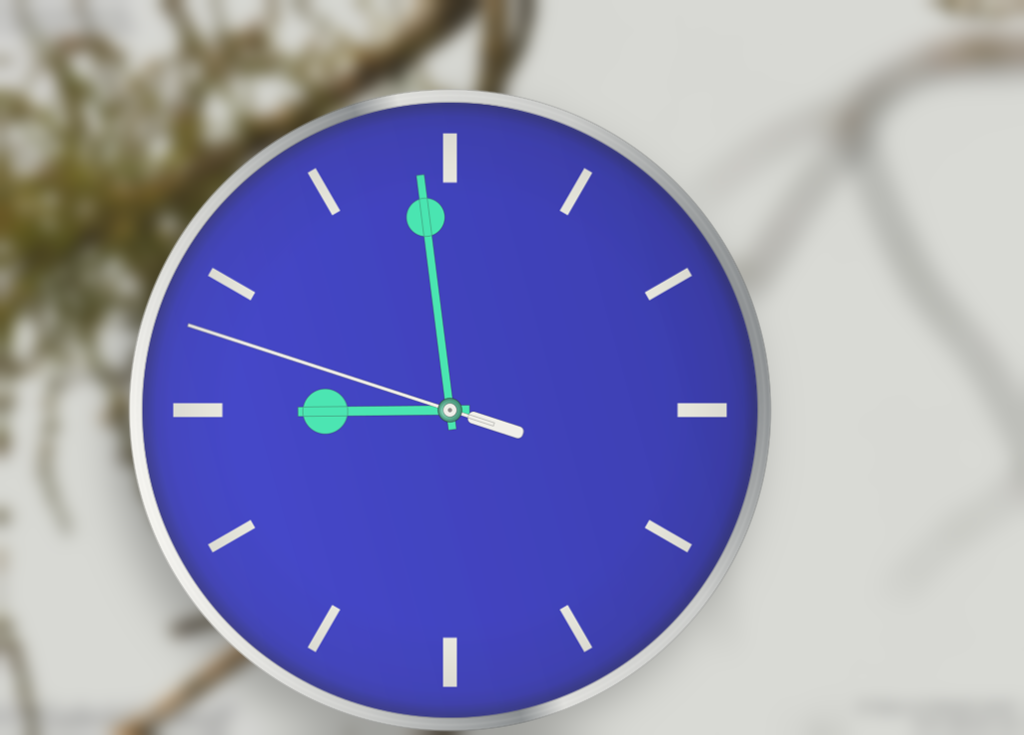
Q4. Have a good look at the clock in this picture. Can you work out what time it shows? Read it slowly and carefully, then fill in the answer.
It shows 8:58:48
